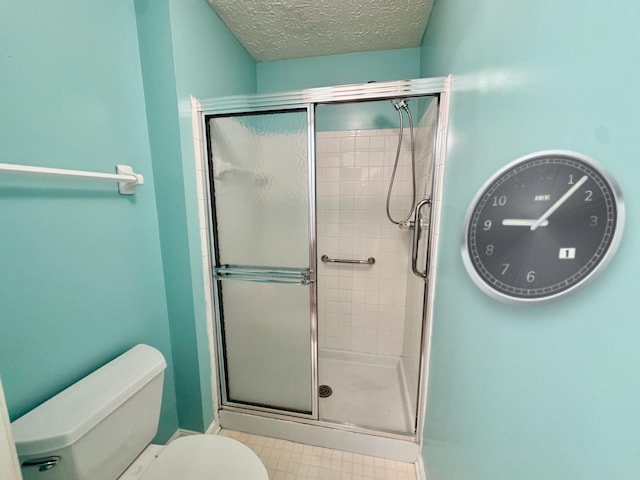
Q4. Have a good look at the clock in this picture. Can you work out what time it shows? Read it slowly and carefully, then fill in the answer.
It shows 9:07
